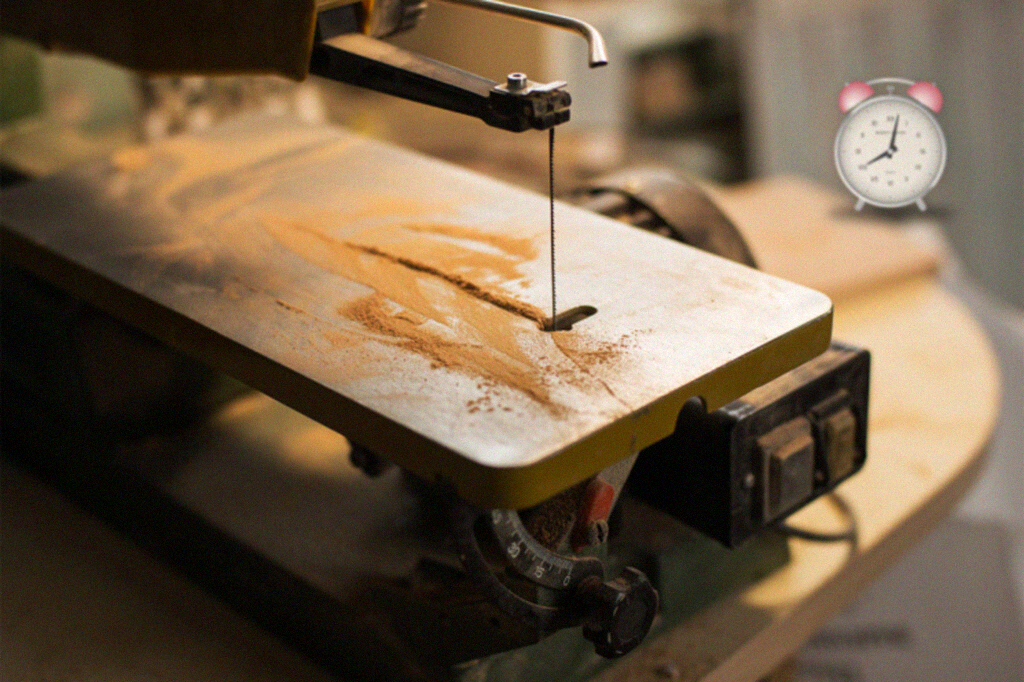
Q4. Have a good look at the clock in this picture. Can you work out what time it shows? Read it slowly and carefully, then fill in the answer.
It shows 8:02
